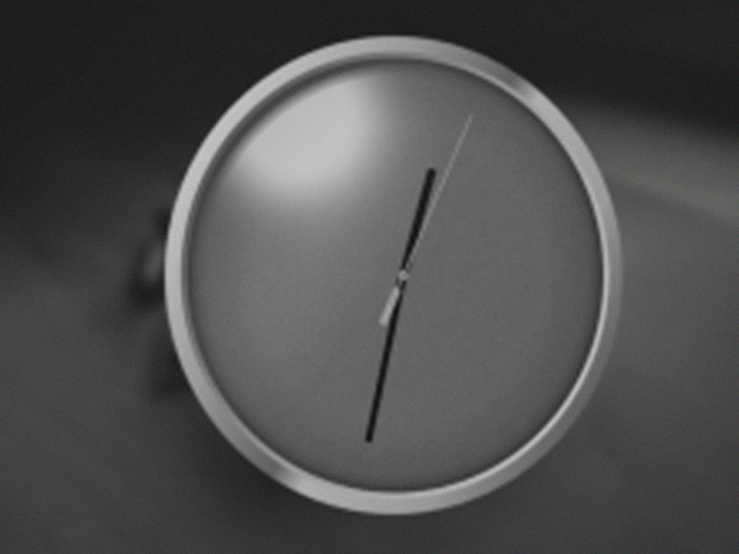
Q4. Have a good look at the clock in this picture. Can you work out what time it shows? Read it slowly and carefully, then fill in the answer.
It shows 12:32:04
